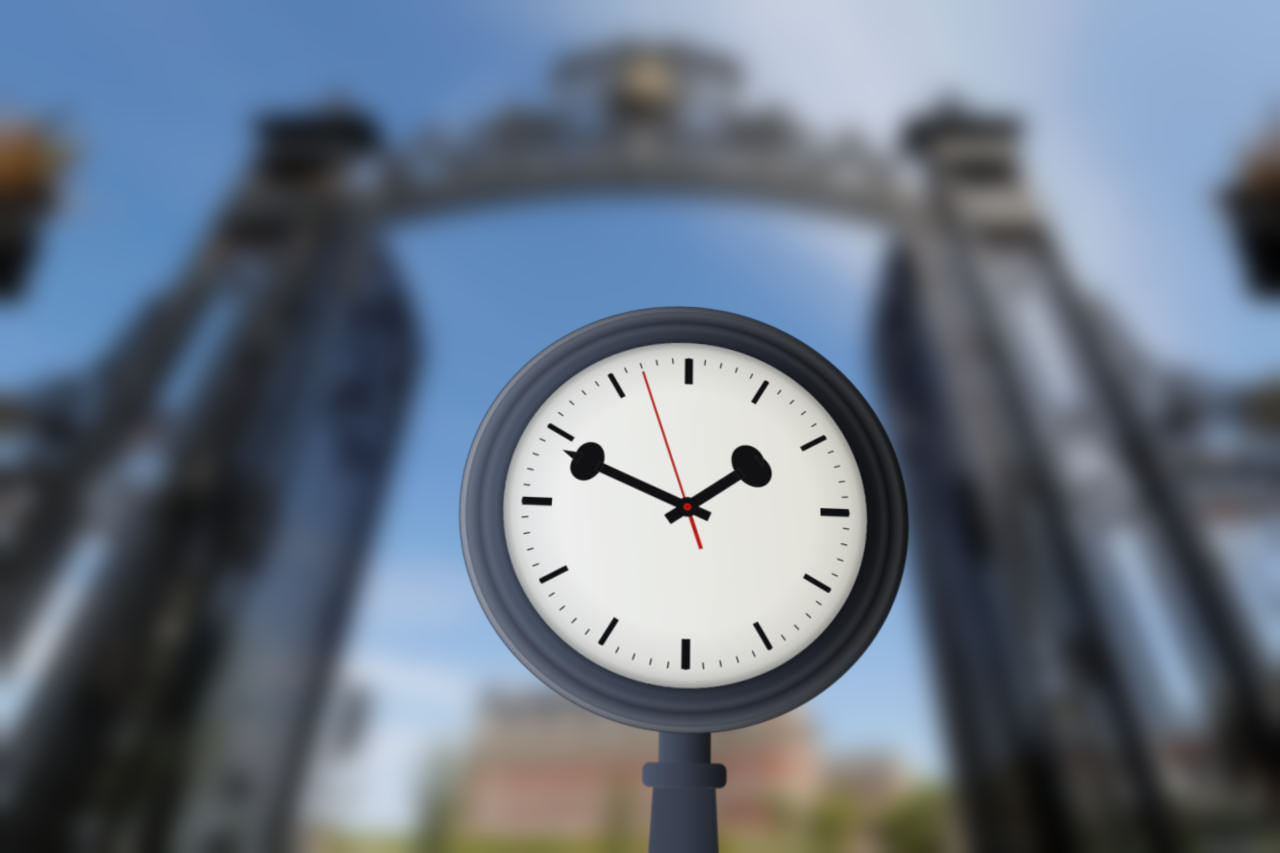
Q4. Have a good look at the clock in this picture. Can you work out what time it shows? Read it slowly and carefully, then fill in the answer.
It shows 1:48:57
